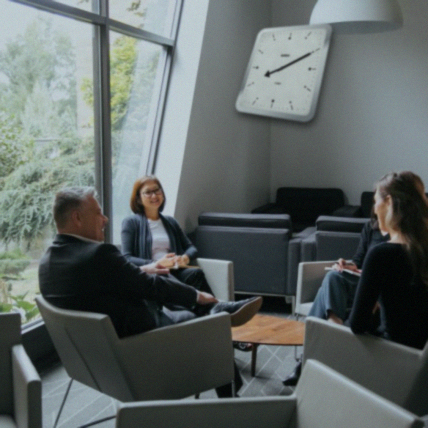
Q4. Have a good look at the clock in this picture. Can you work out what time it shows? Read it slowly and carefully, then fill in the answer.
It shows 8:10
